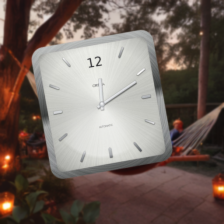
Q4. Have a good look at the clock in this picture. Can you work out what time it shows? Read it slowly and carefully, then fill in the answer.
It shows 12:11
